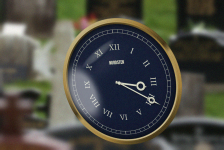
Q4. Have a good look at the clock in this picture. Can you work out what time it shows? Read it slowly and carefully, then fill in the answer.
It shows 3:20
